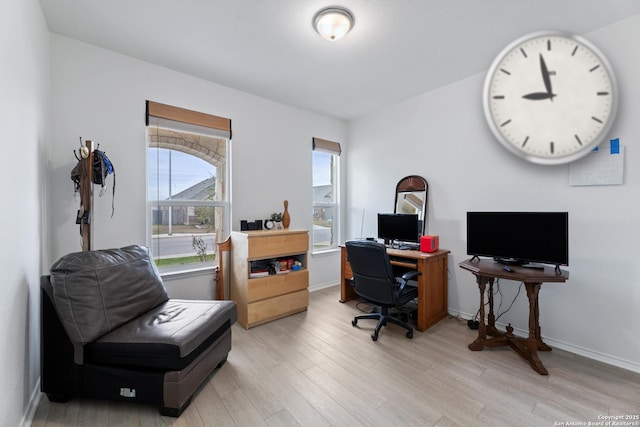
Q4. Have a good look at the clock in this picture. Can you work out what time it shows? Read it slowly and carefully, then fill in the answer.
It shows 8:58
